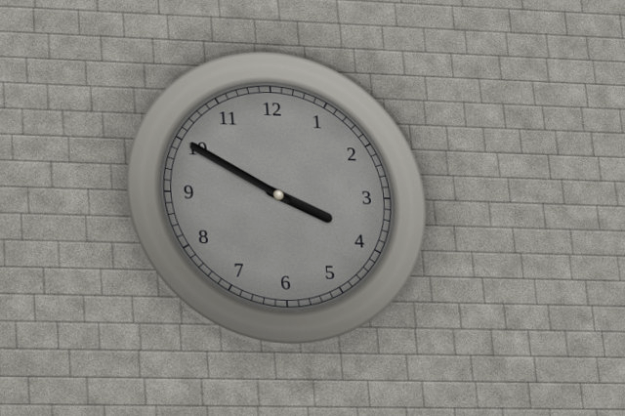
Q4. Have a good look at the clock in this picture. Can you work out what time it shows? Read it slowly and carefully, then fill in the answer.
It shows 3:50
